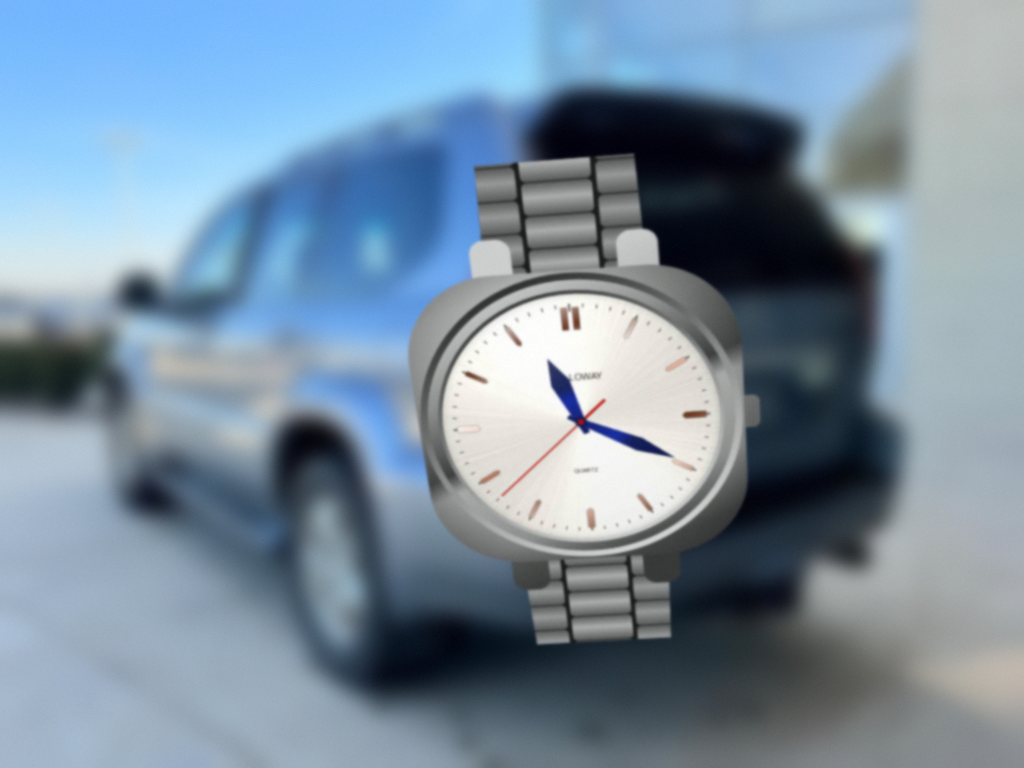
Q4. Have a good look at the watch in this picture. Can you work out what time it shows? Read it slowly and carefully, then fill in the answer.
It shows 11:19:38
